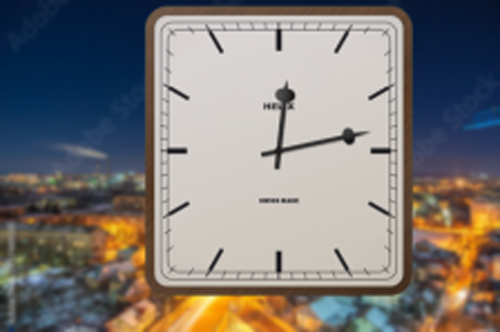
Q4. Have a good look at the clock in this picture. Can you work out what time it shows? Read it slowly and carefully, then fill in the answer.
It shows 12:13
